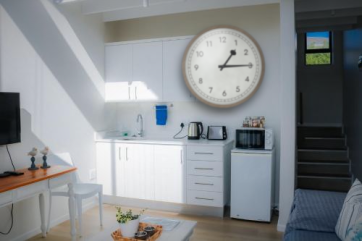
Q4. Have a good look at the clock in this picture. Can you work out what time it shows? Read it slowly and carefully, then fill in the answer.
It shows 1:15
